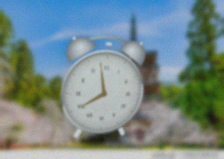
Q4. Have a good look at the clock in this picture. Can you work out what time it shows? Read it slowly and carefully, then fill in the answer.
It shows 7:58
